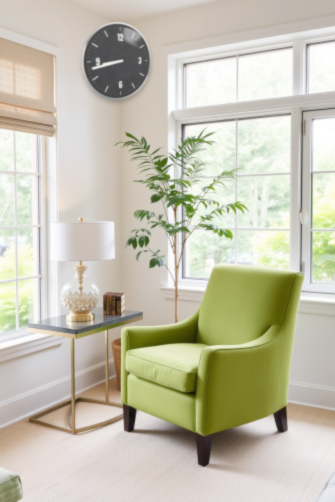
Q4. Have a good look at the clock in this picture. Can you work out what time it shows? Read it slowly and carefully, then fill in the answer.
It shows 8:43
